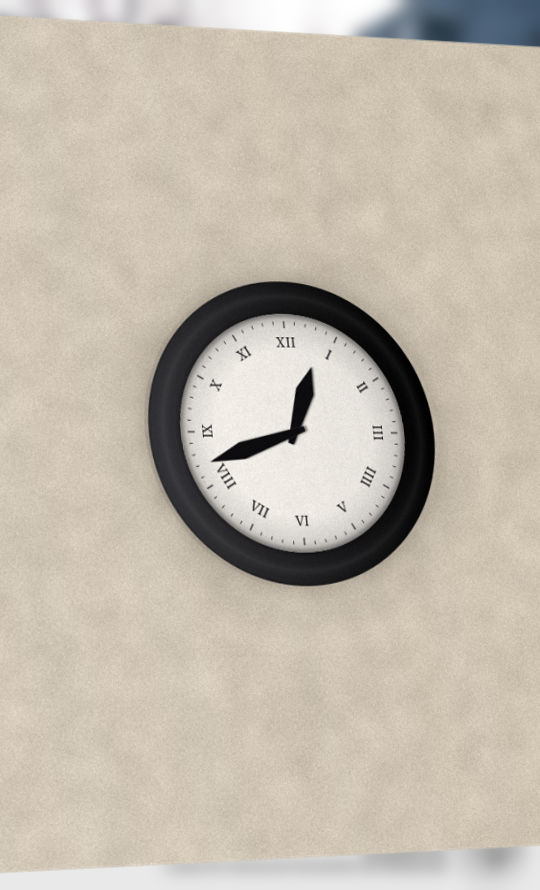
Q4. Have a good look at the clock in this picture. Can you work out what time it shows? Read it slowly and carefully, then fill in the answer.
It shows 12:42
